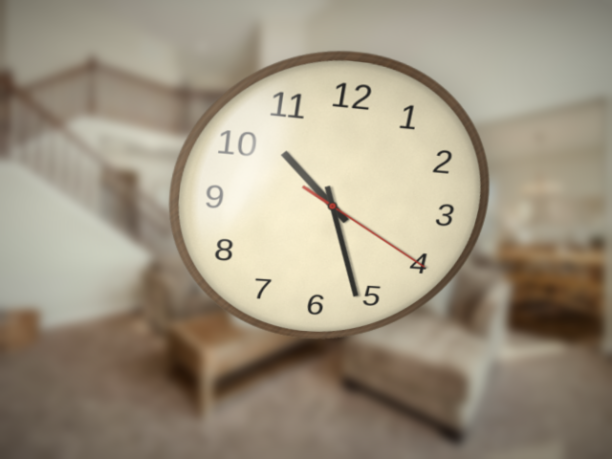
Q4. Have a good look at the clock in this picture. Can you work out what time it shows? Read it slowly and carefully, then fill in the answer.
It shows 10:26:20
